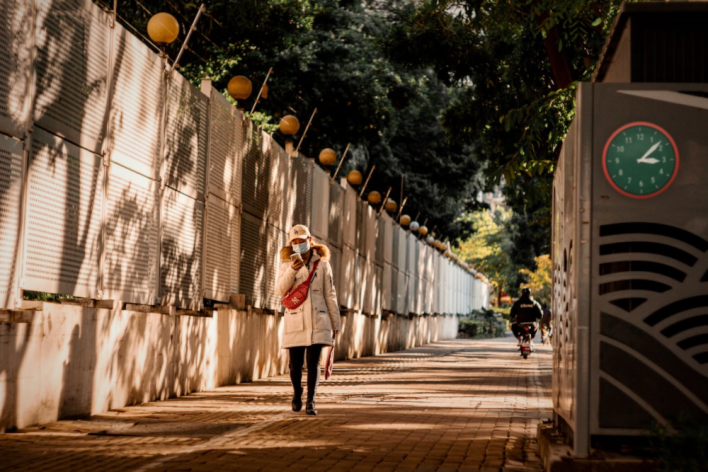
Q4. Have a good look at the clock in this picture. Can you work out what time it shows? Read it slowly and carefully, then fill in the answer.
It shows 3:08
